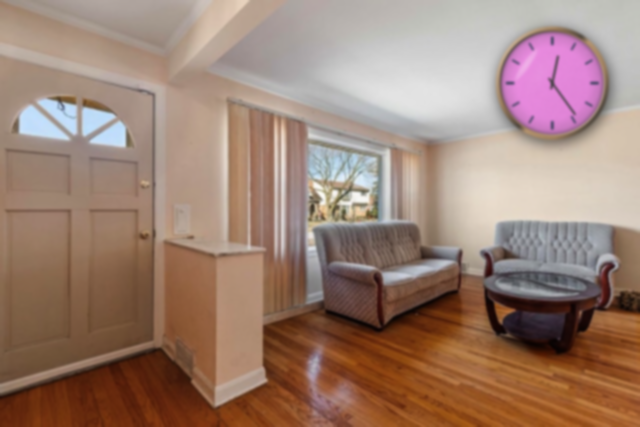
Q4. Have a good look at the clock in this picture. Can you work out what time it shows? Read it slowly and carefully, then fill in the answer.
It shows 12:24
